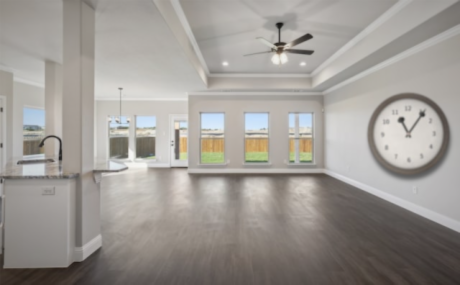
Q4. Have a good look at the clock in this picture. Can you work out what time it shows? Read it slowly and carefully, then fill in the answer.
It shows 11:06
